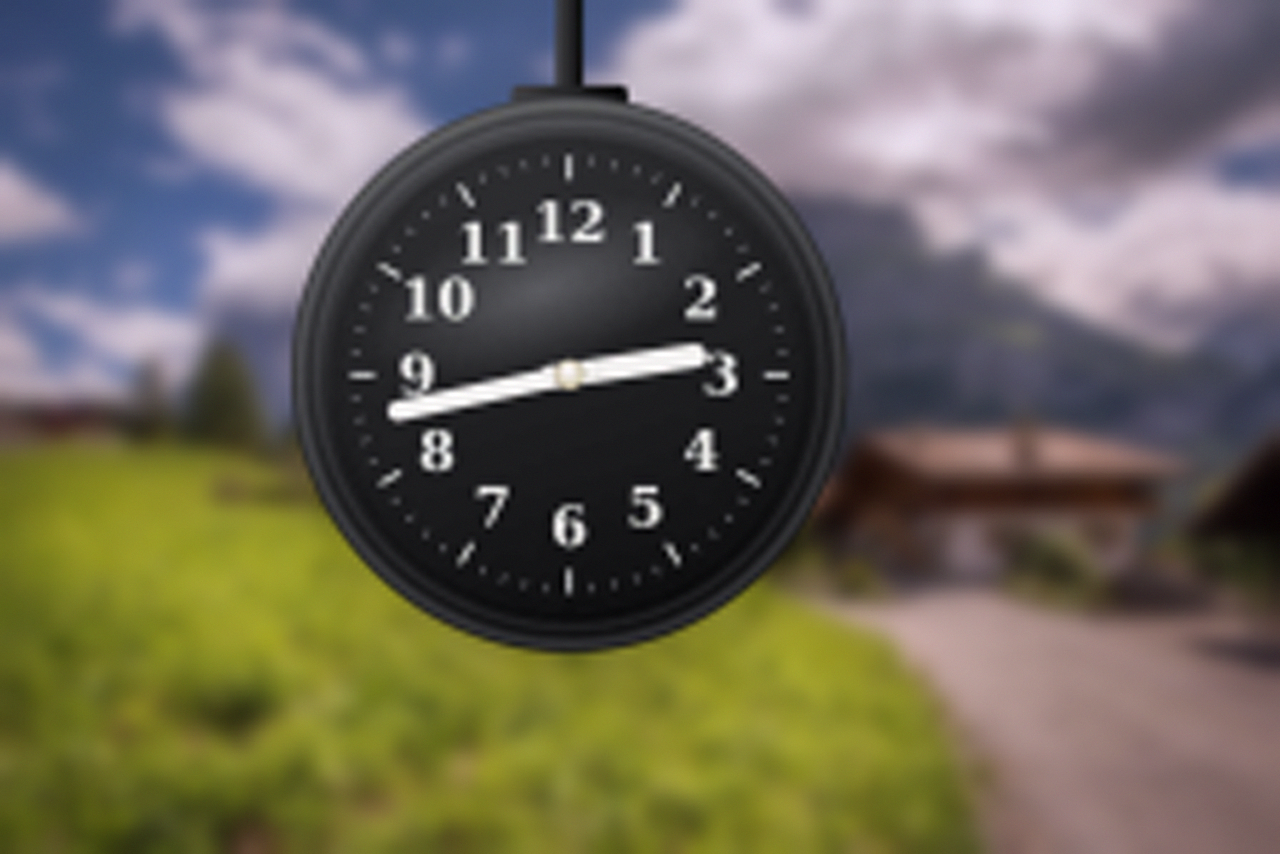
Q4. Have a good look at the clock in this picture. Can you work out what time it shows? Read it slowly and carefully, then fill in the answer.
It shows 2:43
